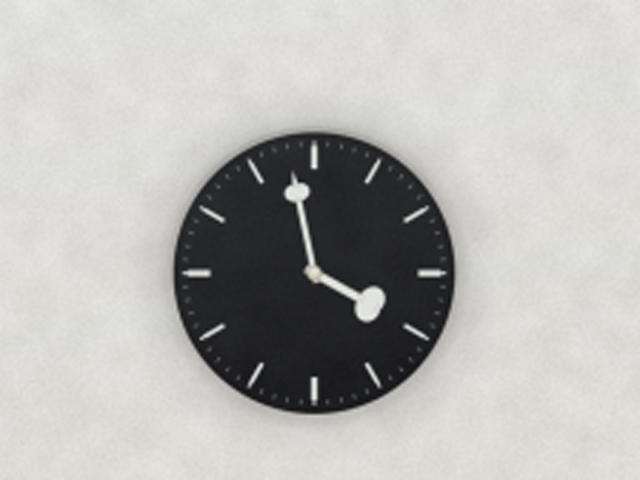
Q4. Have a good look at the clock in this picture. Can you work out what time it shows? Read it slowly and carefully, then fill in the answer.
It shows 3:58
